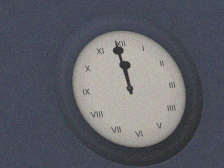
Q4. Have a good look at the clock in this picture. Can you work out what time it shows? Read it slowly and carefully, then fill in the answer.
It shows 11:59
